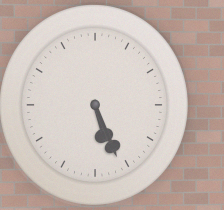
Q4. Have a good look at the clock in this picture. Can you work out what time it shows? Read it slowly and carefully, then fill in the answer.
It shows 5:26
